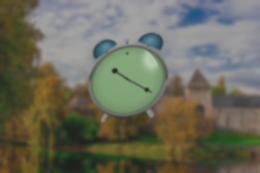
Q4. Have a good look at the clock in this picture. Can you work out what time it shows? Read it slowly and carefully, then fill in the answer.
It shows 10:21
